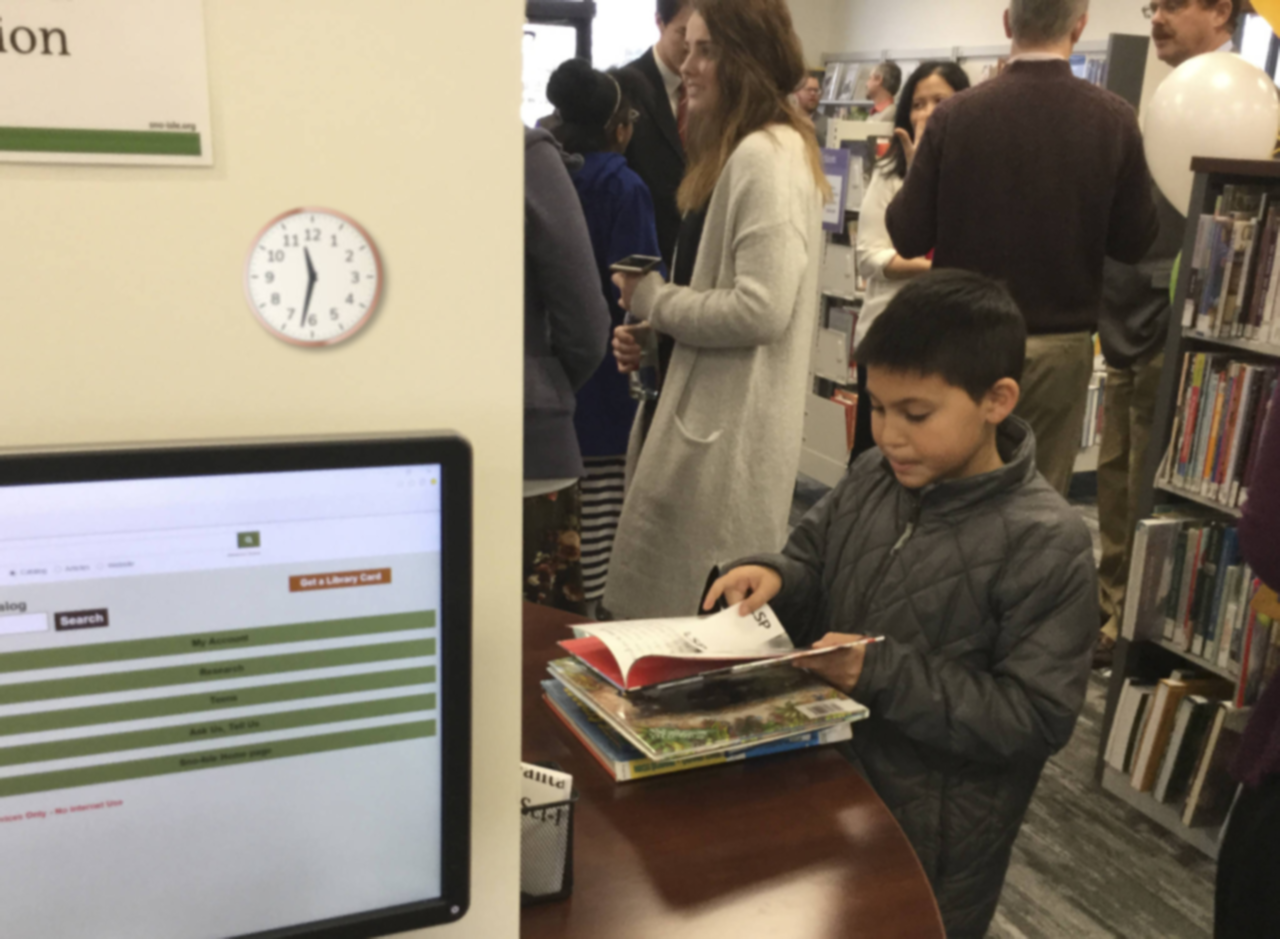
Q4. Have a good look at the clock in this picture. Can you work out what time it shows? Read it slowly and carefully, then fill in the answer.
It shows 11:32
